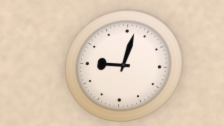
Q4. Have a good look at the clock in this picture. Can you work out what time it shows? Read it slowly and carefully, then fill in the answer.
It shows 9:02
